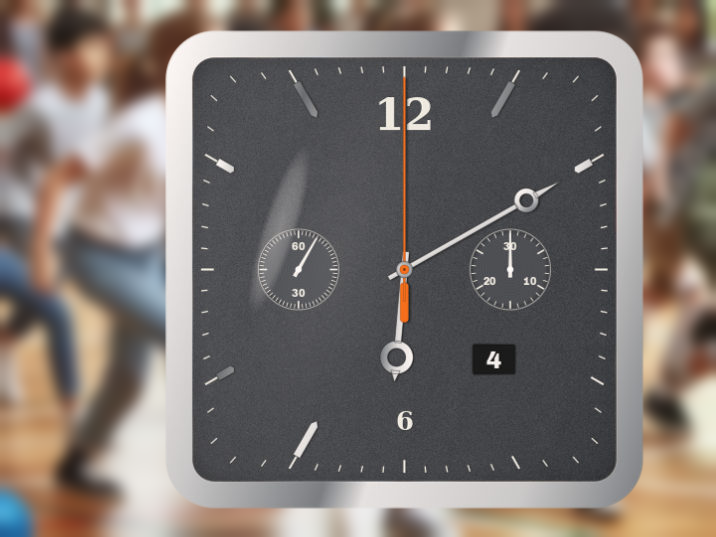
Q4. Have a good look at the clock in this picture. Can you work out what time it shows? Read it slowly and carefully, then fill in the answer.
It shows 6:10:05
